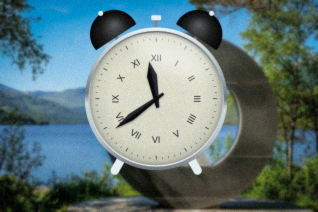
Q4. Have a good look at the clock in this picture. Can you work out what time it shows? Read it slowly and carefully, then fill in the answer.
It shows 11:39
